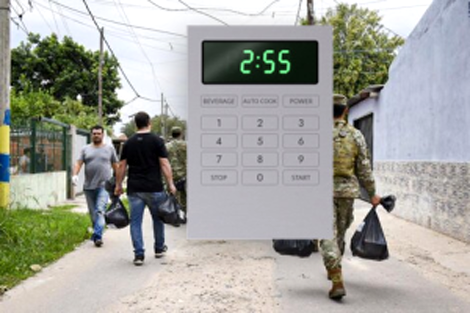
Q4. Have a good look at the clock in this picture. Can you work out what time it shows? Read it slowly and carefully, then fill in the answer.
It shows 2:55
